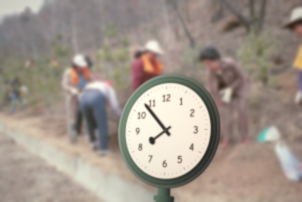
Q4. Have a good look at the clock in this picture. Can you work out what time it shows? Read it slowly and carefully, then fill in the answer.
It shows 7:53
